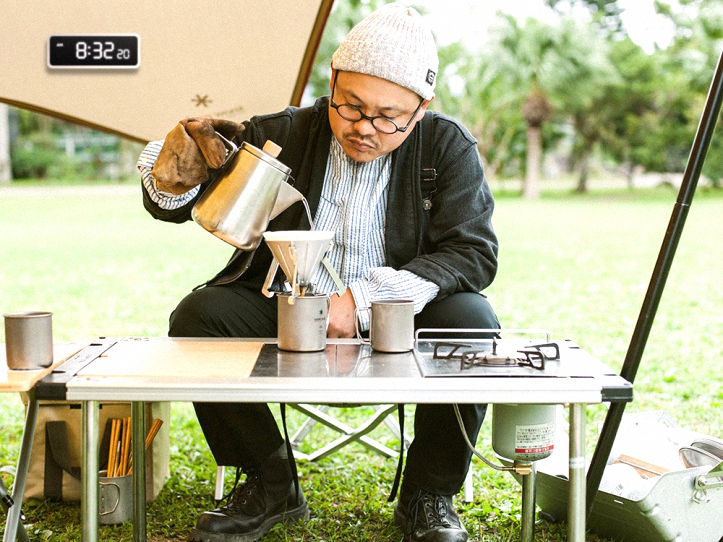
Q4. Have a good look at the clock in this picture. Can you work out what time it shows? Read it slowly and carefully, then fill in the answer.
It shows 8:32:20
